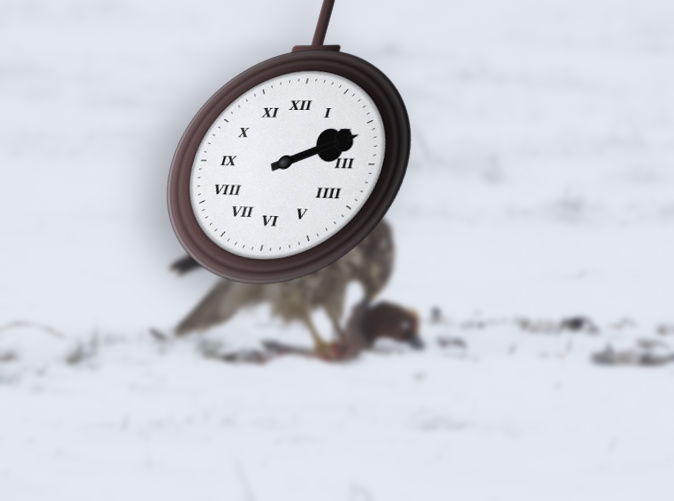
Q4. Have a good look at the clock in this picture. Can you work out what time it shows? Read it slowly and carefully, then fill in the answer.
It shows 2:11
